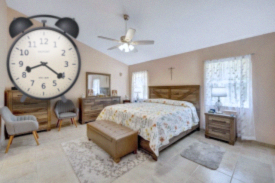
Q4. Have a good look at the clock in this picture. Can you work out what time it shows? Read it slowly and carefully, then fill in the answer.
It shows 8:21
